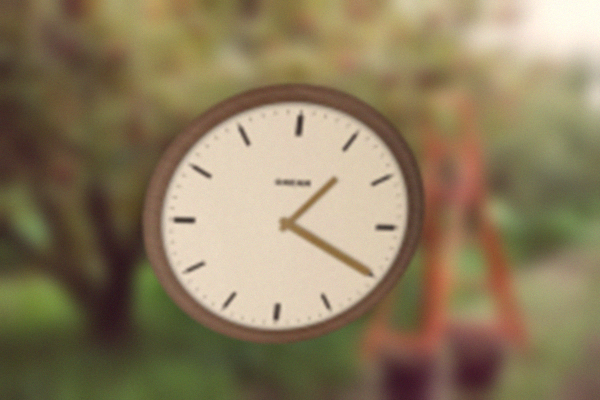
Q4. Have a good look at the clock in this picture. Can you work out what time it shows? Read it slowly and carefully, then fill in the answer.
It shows 1:20
